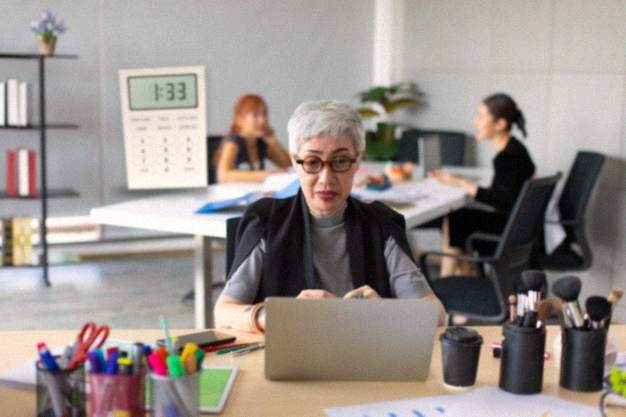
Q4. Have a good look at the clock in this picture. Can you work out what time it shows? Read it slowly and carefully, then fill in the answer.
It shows 1:33
